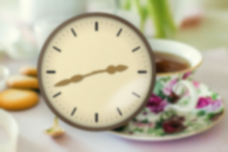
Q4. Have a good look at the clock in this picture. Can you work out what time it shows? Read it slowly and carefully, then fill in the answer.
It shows 2:42
